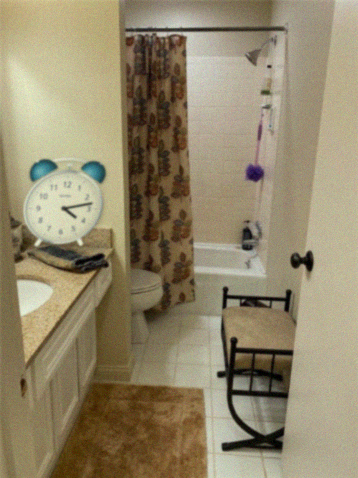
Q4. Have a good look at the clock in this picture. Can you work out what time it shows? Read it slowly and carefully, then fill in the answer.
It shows 4:13
